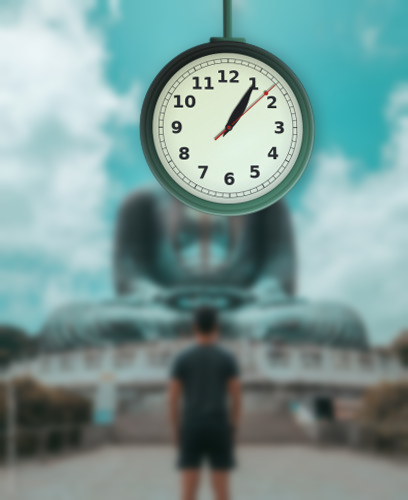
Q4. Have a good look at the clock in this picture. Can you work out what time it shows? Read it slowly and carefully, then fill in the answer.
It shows 1:05:08
